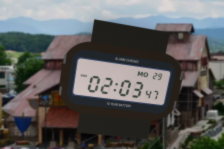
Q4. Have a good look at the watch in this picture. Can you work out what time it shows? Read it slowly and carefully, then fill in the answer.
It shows 2:03:47
